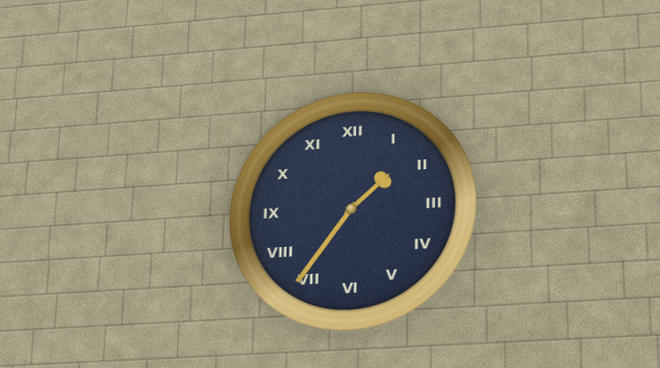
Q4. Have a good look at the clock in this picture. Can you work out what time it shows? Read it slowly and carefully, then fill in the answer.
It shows 1:36
